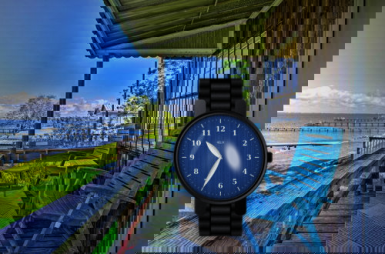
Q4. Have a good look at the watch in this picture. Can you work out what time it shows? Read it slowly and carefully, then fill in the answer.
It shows 10:35
